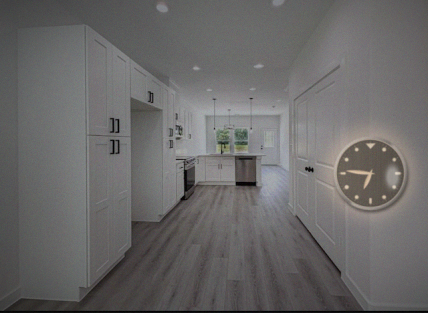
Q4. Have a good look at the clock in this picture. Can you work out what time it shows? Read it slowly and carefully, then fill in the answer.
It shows 6:46
